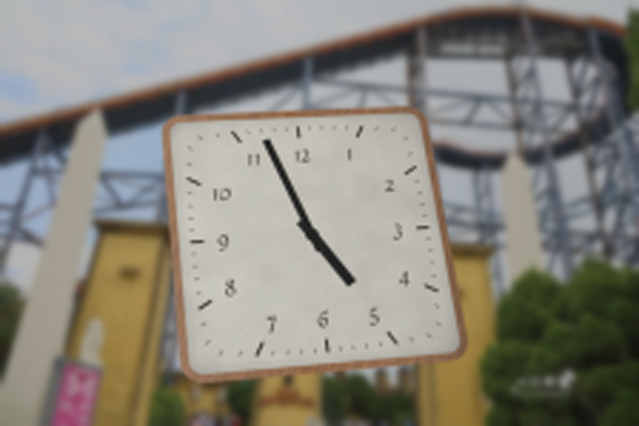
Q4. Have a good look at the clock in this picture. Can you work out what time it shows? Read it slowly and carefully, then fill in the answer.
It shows 4:57
